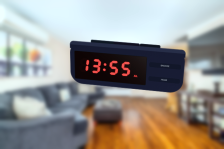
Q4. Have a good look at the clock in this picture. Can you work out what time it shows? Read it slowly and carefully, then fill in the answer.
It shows 13:55
